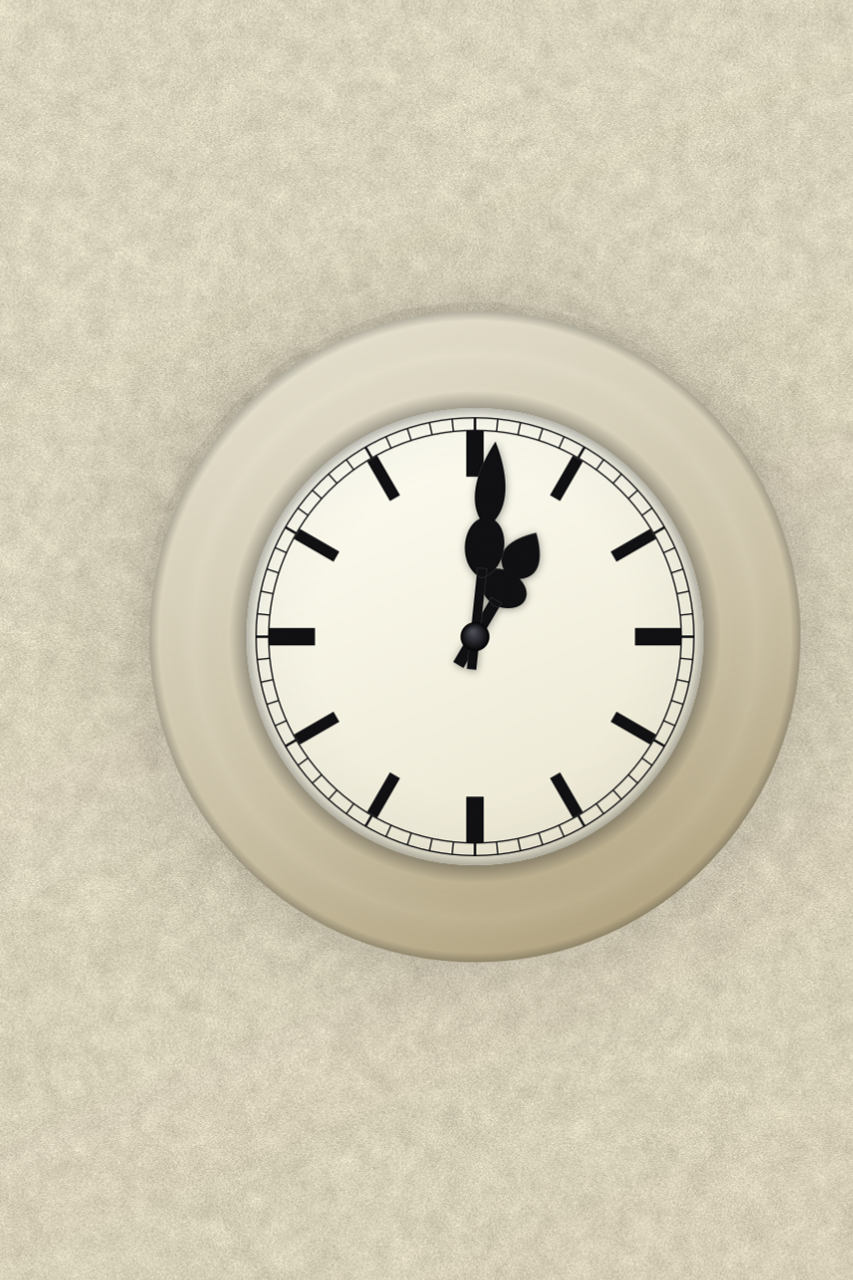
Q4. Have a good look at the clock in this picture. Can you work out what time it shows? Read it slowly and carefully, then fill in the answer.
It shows 1:01
